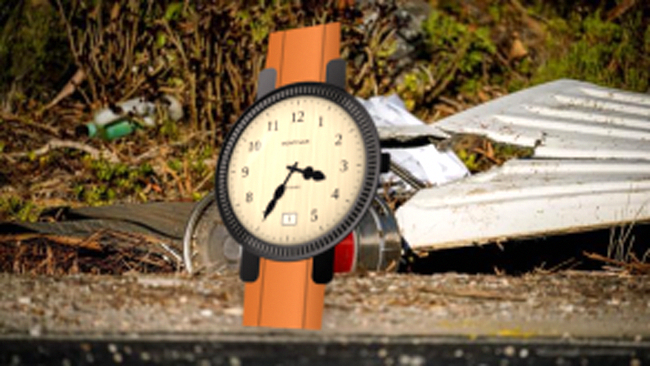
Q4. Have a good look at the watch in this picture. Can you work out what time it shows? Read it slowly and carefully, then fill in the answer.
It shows 3:35
